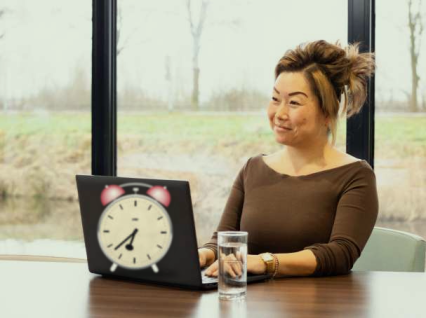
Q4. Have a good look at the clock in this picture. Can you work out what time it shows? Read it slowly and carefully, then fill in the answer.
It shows 6:38
